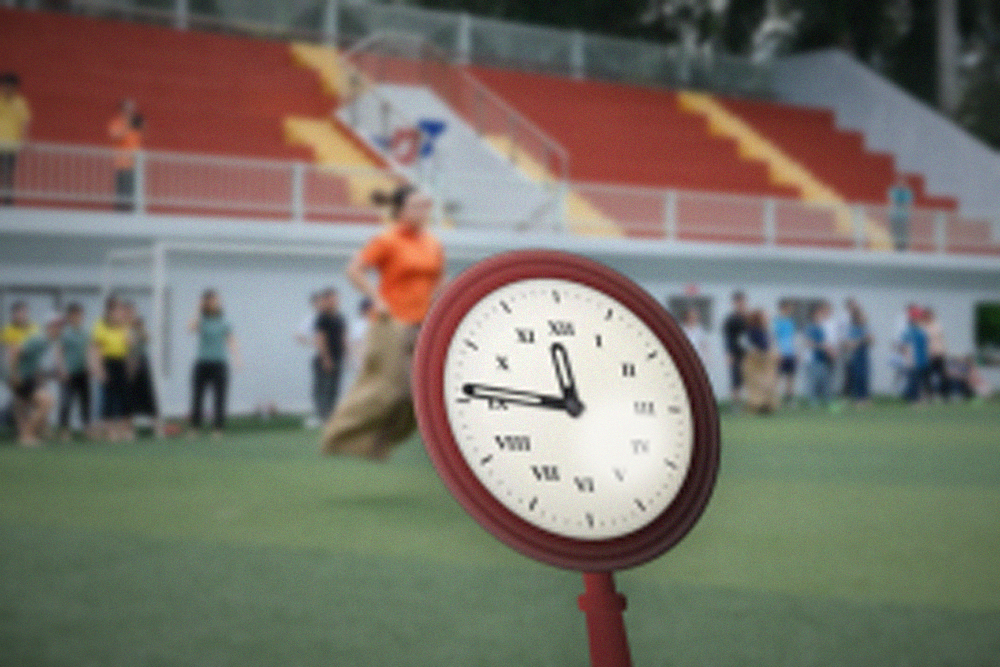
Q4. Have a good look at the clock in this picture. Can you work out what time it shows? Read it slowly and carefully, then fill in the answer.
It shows 11:46
